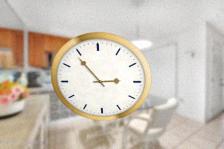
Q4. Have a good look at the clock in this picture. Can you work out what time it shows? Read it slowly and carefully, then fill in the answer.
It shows 2:54
